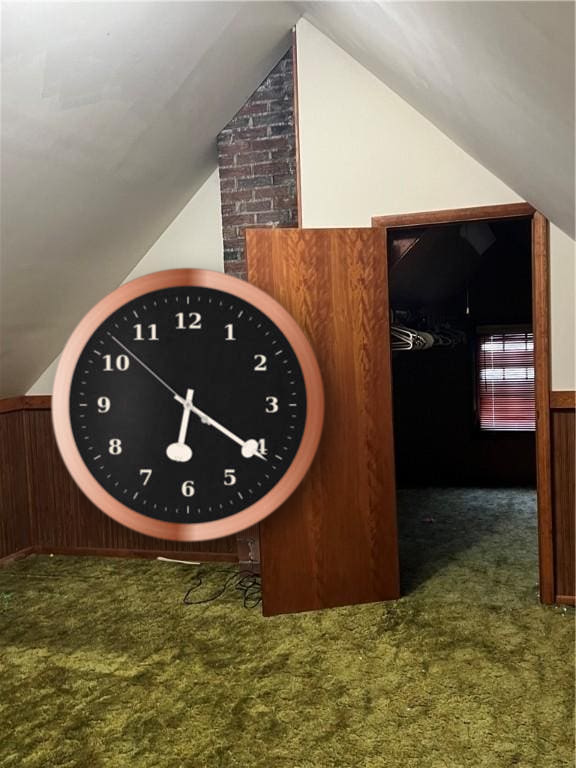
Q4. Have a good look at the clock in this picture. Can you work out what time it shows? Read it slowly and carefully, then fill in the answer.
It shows 6:20:52
